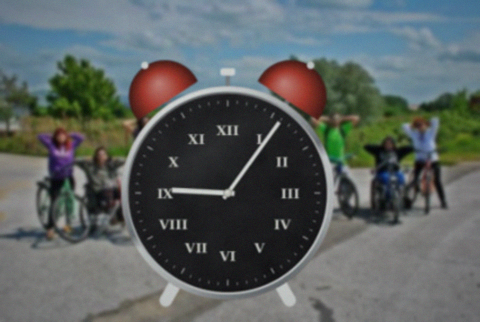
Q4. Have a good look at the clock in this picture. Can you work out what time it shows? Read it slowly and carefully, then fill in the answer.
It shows 9:06
